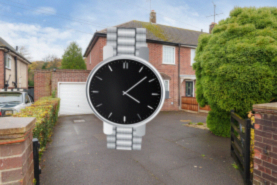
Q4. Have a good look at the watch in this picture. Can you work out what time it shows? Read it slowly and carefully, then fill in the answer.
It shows 4:08
